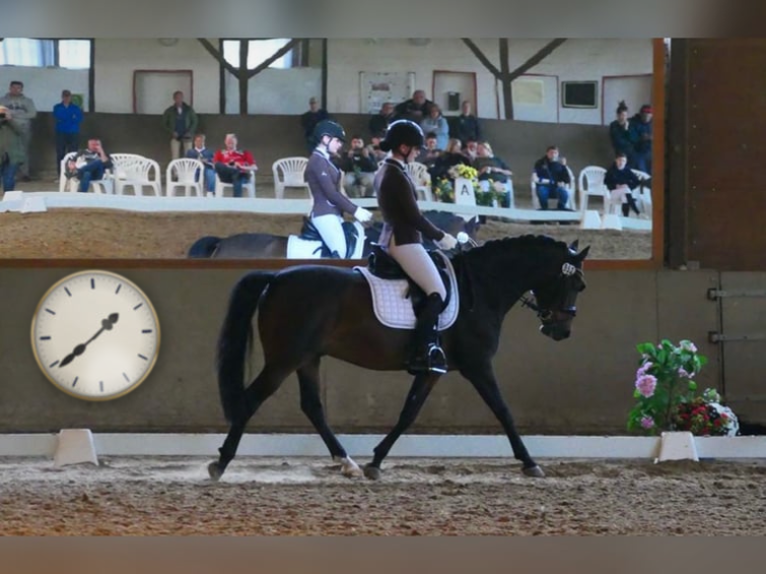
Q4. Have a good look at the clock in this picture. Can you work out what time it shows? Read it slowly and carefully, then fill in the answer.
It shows 1:39
